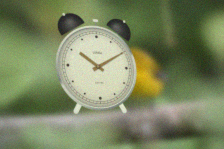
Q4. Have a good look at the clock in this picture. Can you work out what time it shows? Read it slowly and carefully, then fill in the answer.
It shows 10:10
